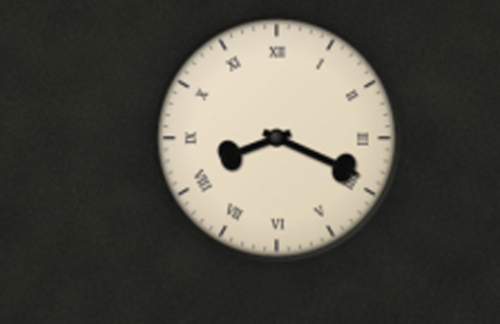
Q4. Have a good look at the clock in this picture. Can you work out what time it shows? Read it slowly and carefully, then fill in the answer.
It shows 8:19
